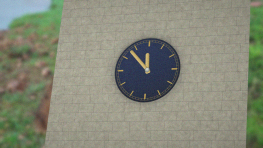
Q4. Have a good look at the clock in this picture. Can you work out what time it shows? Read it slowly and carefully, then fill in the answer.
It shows 11:53
